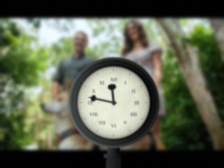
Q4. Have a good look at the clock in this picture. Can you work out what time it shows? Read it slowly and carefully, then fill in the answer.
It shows 11:47
